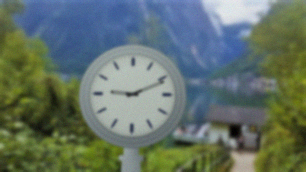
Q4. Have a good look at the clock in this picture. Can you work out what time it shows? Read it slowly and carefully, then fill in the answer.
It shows 9:11
